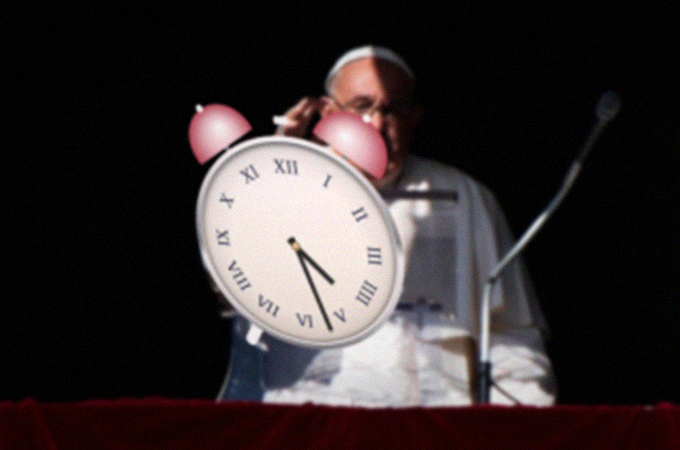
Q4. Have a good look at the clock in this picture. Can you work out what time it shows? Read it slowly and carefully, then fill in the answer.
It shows 4:27
